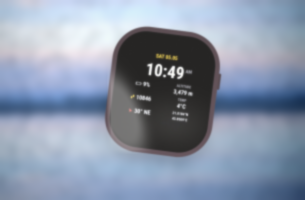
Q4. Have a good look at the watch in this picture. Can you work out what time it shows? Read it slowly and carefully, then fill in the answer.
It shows 10:49
